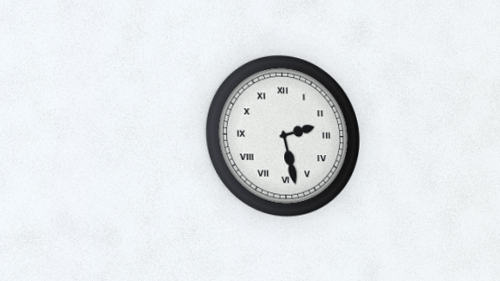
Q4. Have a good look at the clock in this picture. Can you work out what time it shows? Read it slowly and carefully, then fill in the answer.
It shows 2:28
